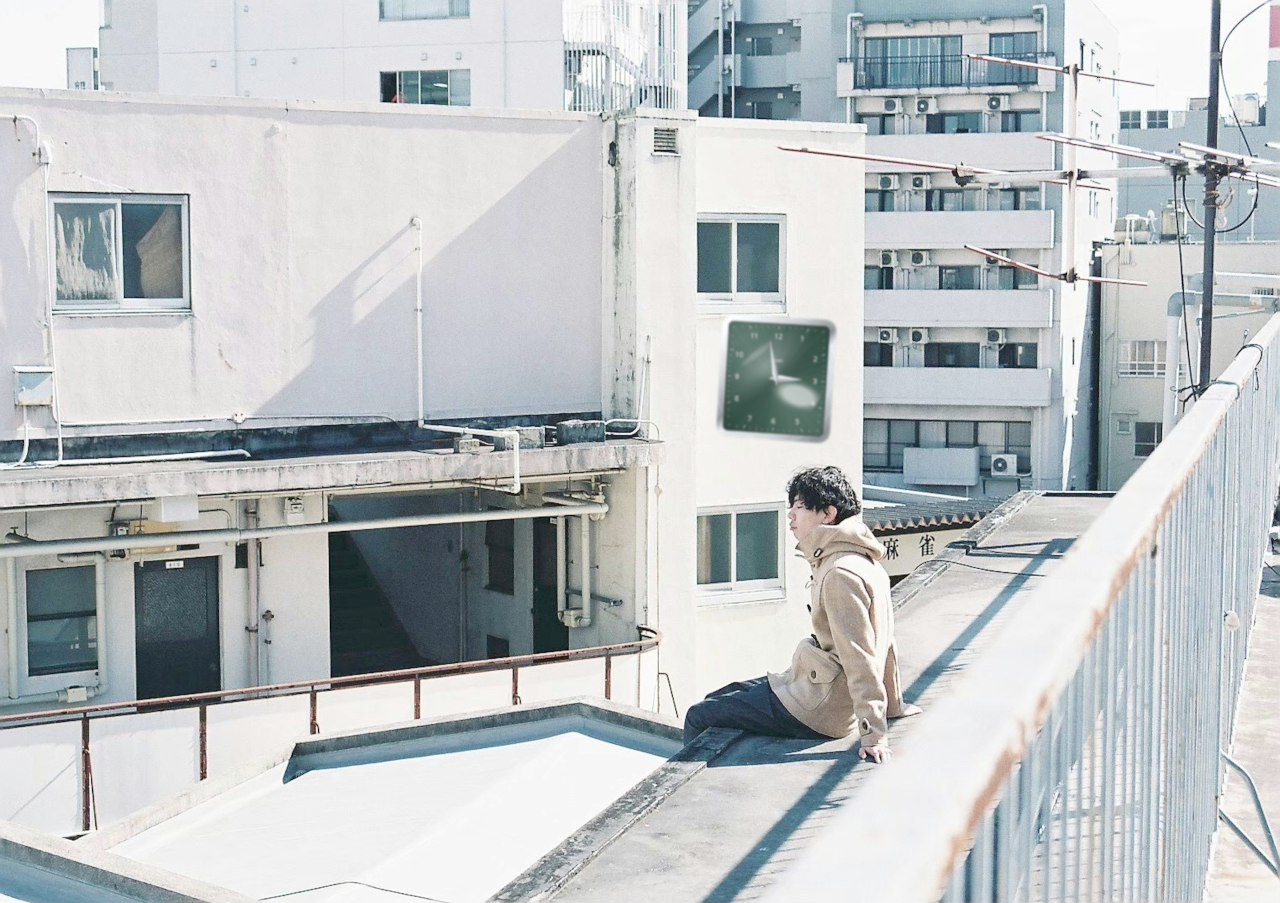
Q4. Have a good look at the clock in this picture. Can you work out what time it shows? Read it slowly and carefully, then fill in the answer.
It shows 2:58
